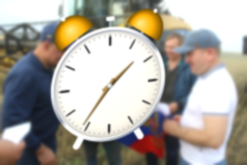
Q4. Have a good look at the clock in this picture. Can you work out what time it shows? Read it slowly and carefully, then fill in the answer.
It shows 1:36
